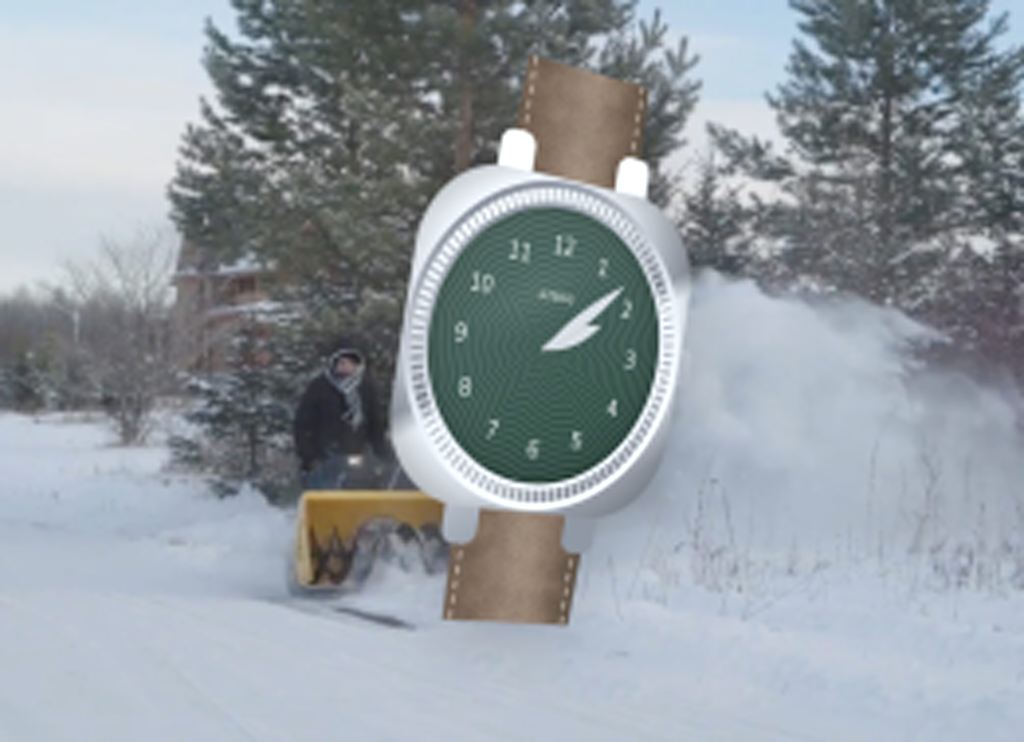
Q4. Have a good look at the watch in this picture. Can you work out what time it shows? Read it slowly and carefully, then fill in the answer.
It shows 2:08
